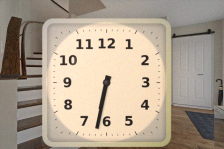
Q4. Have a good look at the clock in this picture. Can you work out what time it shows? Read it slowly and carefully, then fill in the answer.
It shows 6:32
